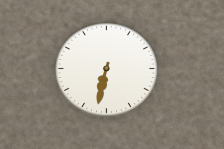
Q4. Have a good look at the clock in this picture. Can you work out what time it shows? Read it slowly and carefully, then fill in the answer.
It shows 6:32
